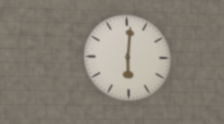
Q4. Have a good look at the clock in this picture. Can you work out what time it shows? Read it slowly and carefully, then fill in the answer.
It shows 6:01
